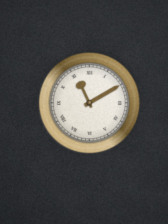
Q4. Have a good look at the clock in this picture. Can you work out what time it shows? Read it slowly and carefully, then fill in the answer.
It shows 11:10
